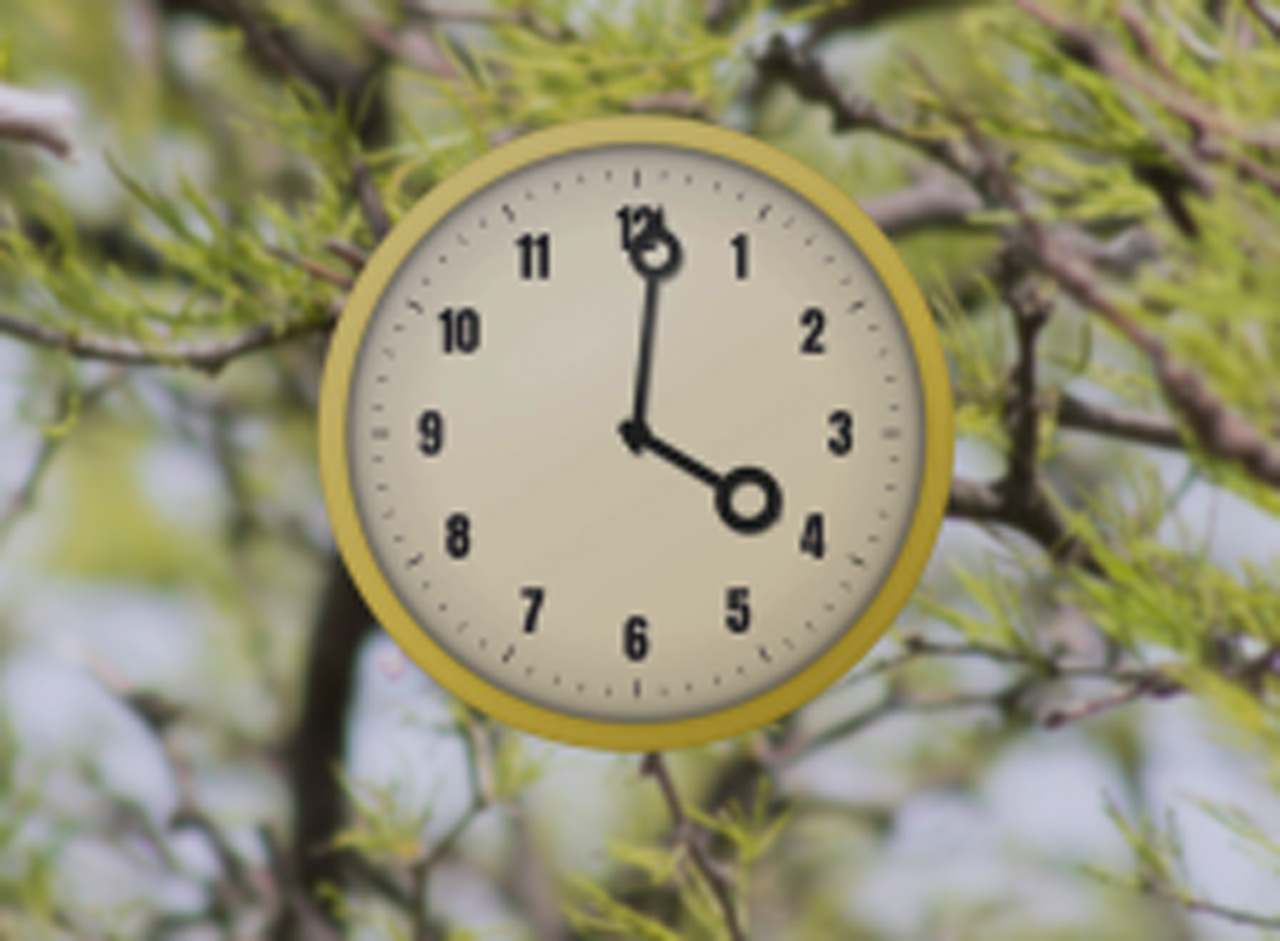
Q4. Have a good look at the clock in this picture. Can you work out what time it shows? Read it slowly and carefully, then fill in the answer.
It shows 4:01
